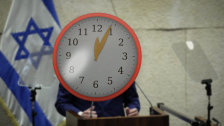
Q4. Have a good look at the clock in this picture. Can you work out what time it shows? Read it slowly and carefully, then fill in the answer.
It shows 12:04
